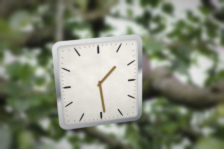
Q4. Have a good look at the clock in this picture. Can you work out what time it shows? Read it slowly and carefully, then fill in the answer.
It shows 1:29
